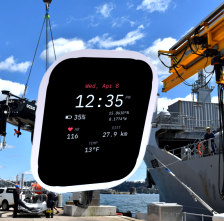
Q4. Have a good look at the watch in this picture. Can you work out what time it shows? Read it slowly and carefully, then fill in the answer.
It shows 12:35
